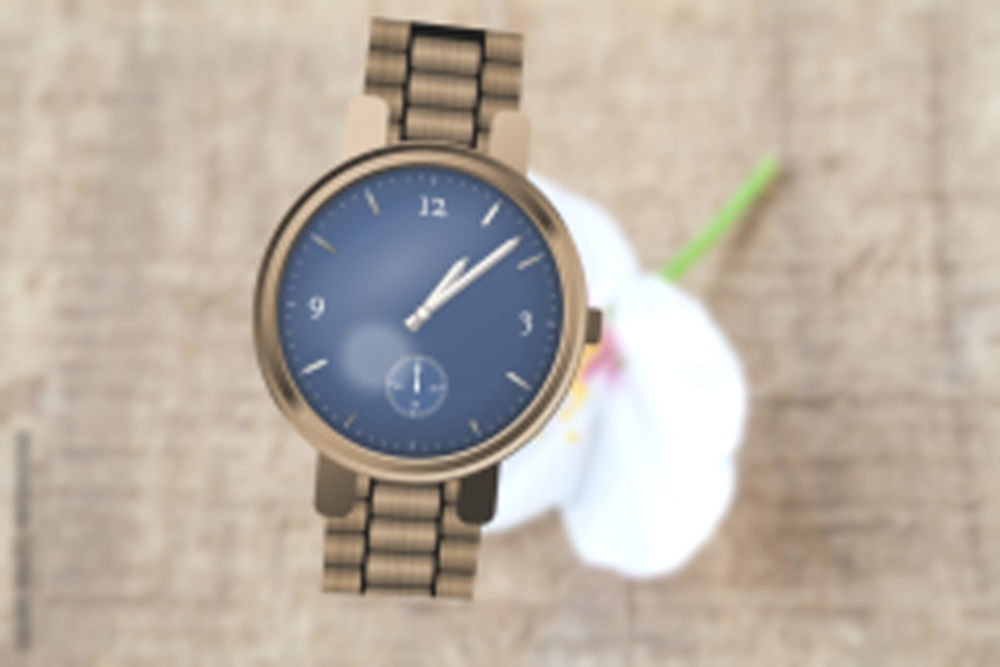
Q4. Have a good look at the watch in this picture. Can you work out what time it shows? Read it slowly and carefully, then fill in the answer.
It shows 1:08
